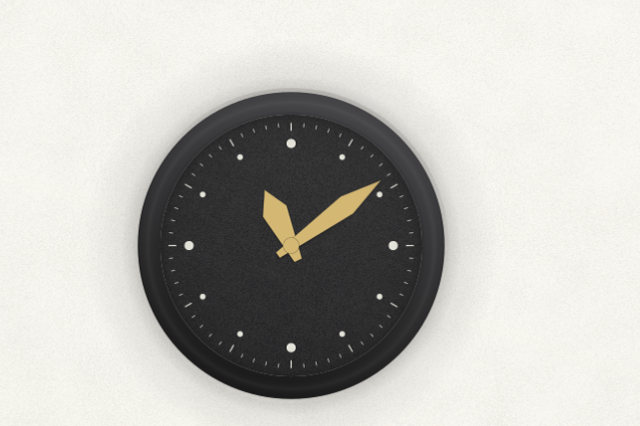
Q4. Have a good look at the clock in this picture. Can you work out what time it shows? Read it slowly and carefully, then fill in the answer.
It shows 11:09
